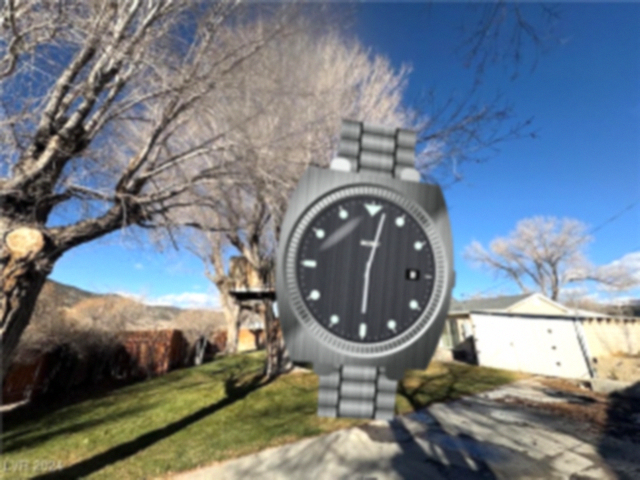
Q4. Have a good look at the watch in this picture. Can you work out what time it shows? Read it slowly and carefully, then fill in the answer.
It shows 6:02
